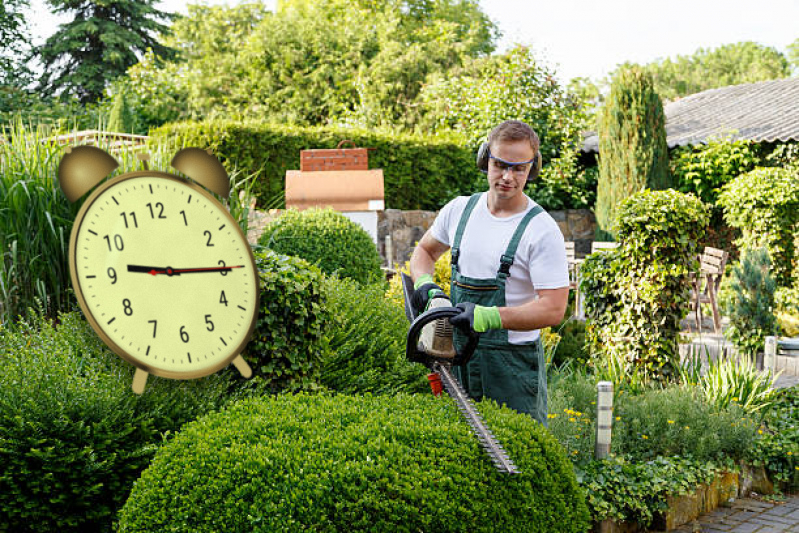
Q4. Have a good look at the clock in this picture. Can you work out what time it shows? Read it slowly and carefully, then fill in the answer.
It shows 9:15:15
